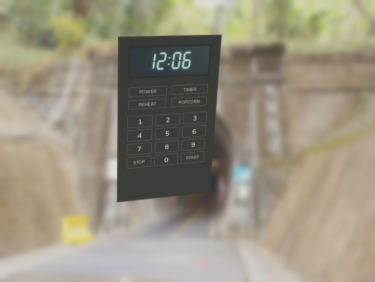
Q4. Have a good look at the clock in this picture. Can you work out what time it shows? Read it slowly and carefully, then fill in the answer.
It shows 12:06
